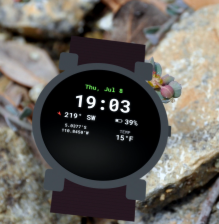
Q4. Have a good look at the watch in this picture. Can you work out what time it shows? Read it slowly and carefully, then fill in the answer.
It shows 19:03
